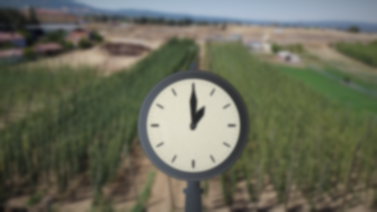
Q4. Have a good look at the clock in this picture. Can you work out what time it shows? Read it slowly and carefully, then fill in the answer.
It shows 1:00
